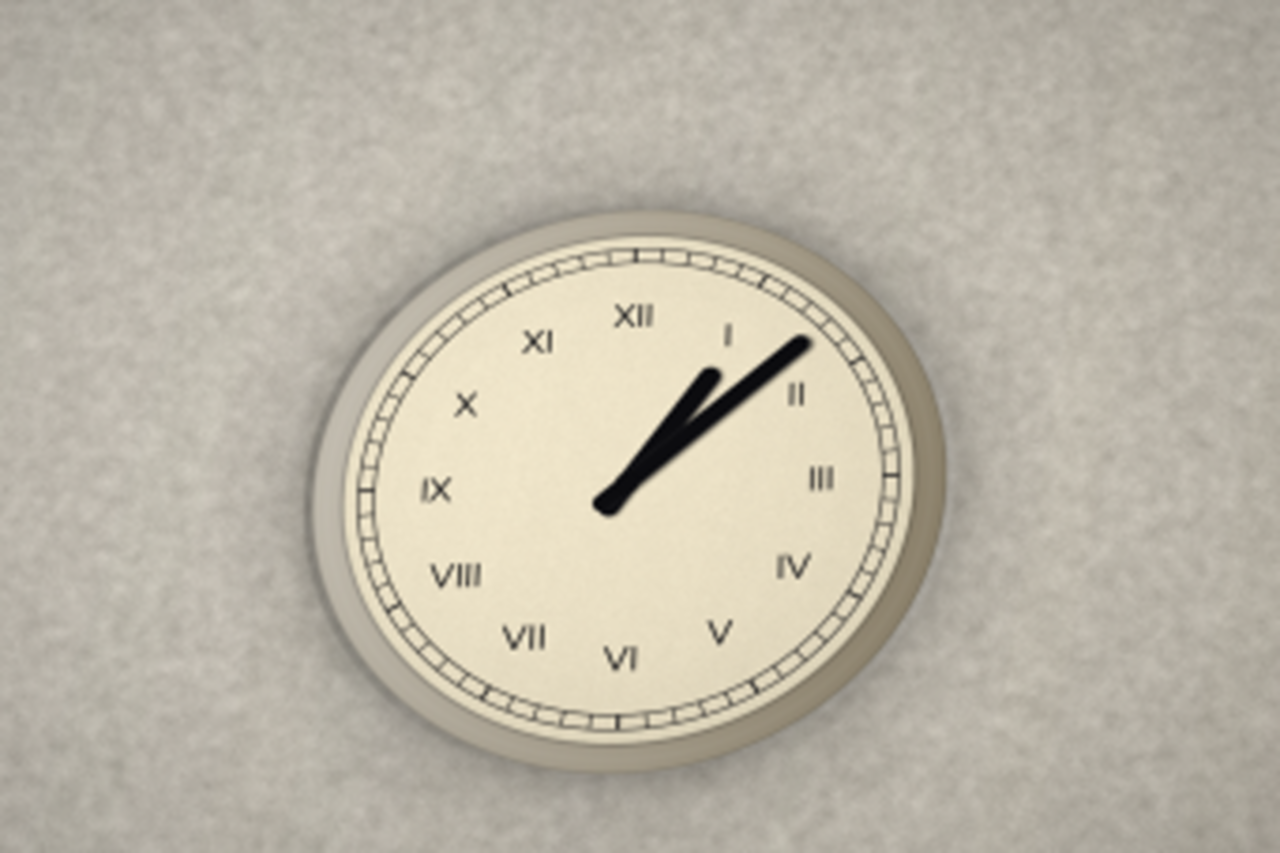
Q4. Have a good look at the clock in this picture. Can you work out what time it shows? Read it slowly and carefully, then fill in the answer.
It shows 1:08
